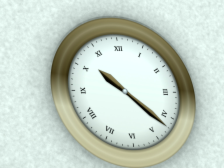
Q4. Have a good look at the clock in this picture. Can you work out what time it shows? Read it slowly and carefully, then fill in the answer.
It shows 10:22
